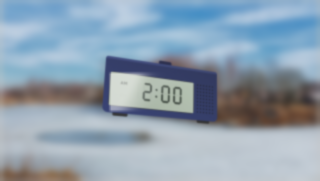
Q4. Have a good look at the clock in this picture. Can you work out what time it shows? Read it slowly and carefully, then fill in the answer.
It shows 2:00
